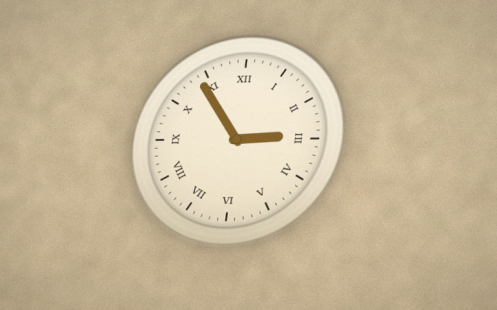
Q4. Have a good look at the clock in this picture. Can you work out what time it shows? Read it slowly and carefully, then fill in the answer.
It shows 2:54
